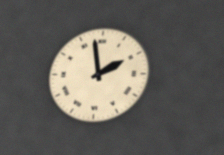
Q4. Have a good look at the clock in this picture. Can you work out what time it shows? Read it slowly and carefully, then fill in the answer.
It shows 1:58
